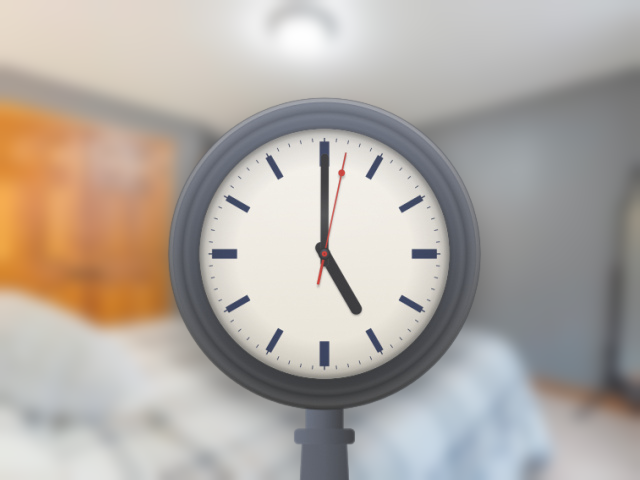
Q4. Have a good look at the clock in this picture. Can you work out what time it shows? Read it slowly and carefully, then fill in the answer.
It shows 5:00:02
